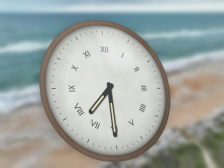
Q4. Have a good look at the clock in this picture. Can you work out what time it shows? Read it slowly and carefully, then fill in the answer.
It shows 7:30
